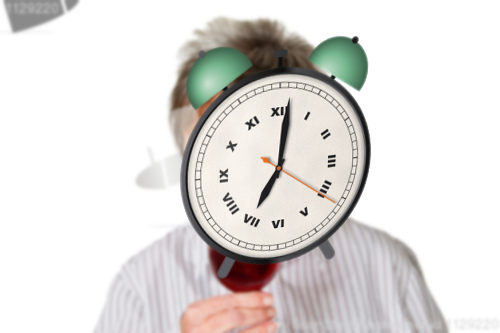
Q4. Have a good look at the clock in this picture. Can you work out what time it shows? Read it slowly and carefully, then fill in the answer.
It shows 7:01:21
